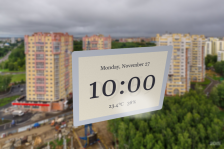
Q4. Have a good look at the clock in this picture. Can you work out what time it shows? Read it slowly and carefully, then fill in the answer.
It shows 10:00
